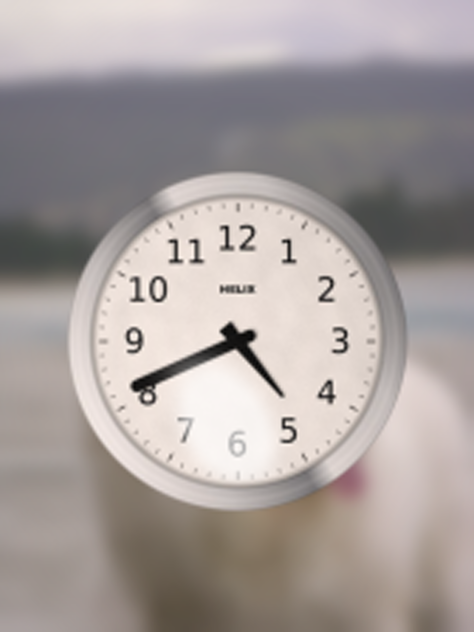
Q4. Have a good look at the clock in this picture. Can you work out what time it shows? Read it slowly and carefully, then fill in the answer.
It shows 4:41
